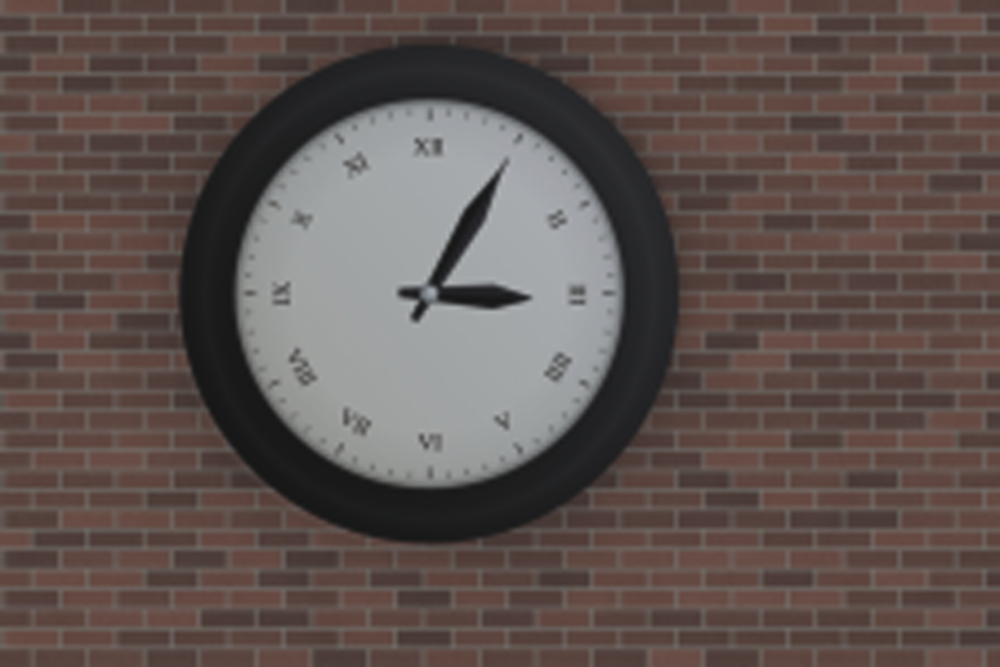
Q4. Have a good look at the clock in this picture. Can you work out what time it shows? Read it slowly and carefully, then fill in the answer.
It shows 3:05
